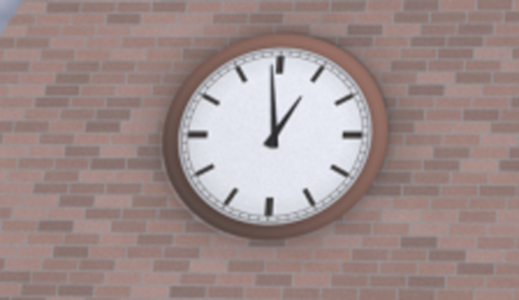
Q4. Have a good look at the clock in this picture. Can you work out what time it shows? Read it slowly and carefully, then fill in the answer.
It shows 12:59
